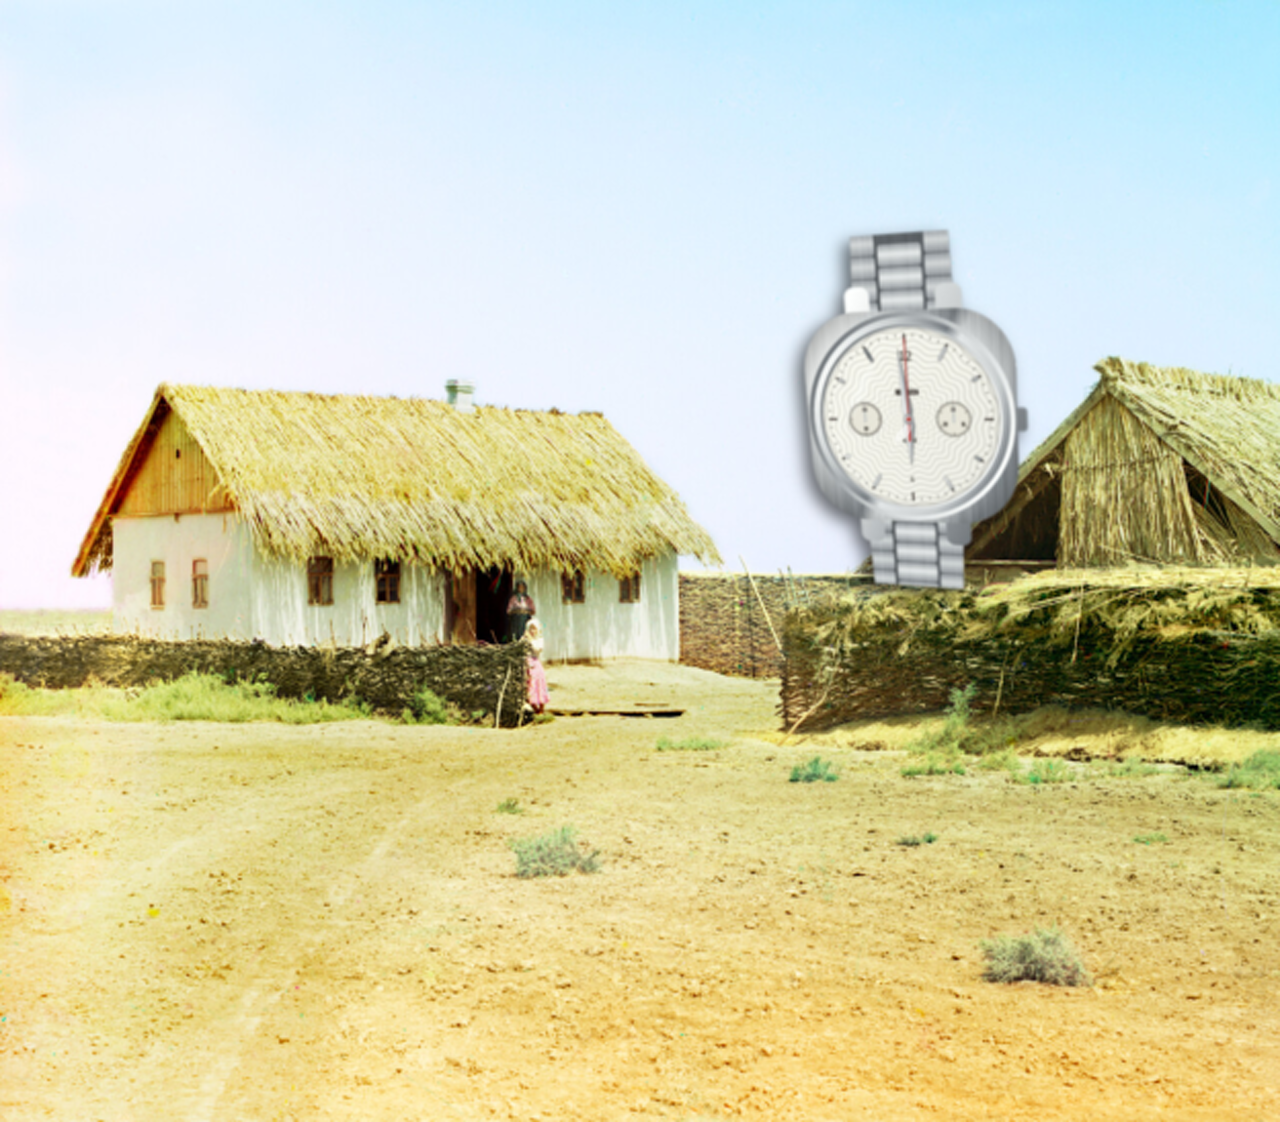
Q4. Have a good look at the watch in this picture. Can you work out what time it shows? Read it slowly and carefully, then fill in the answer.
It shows 5:59
